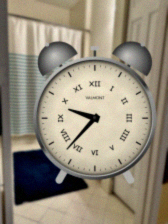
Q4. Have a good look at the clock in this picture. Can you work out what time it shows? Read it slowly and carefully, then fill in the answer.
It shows 9:37
